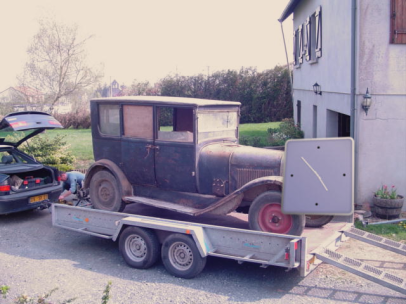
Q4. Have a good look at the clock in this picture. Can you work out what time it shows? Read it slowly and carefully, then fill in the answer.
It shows 4:53
